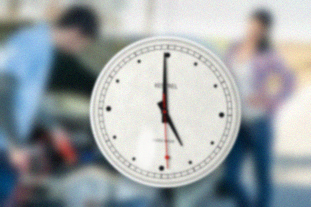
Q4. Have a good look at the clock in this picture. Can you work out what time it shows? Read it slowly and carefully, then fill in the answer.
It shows 4:59:29
